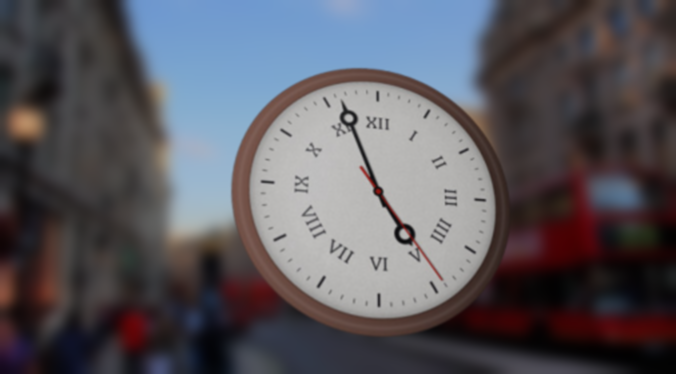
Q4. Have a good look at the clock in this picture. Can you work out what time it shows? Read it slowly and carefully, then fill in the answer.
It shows 4:56:24
